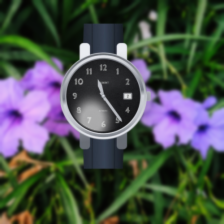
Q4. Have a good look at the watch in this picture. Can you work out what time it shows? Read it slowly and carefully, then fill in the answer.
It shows 11:24
